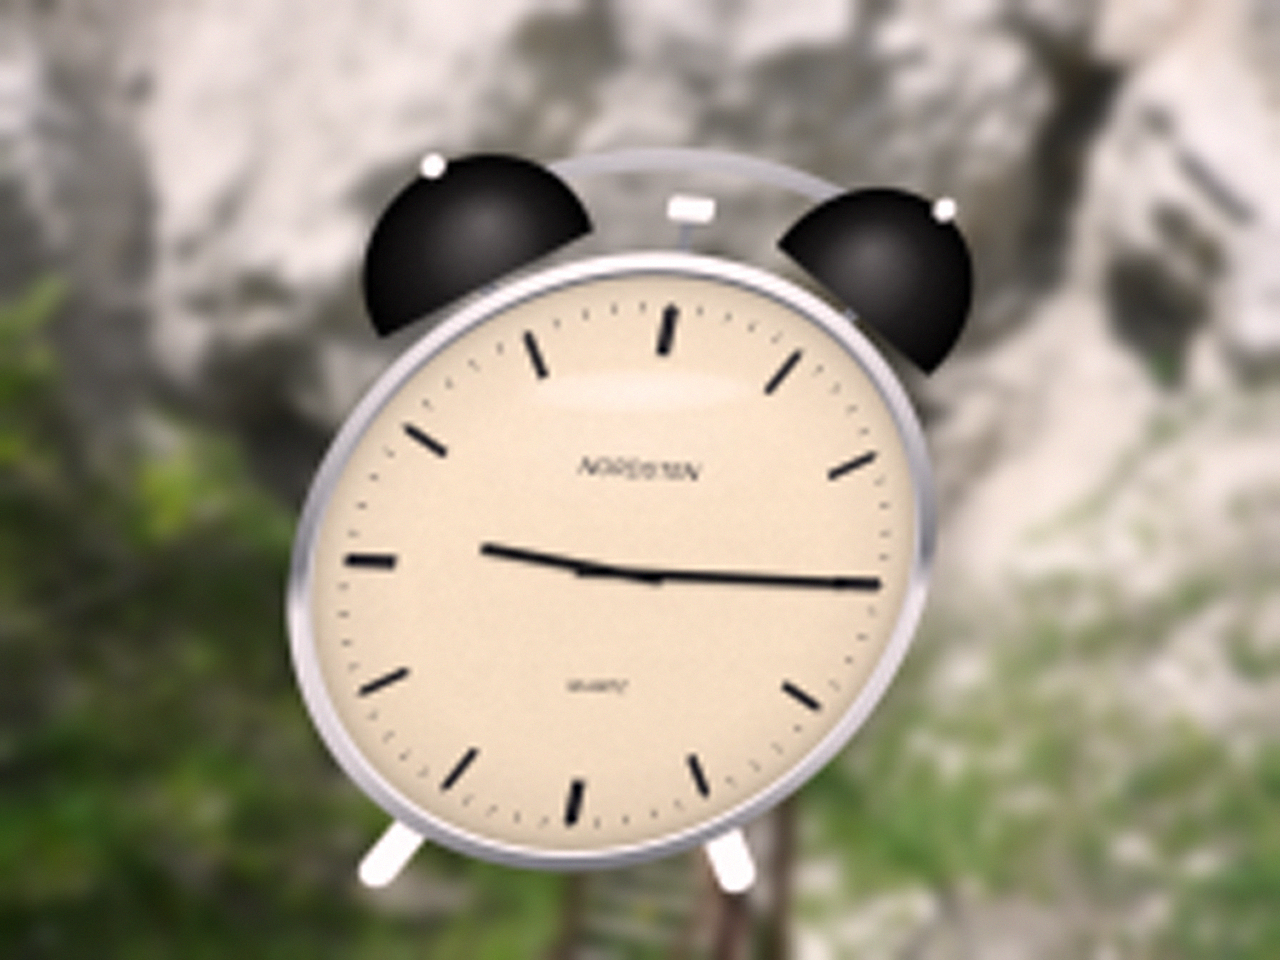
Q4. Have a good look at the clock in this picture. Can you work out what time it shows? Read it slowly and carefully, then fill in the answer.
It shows 9:15
